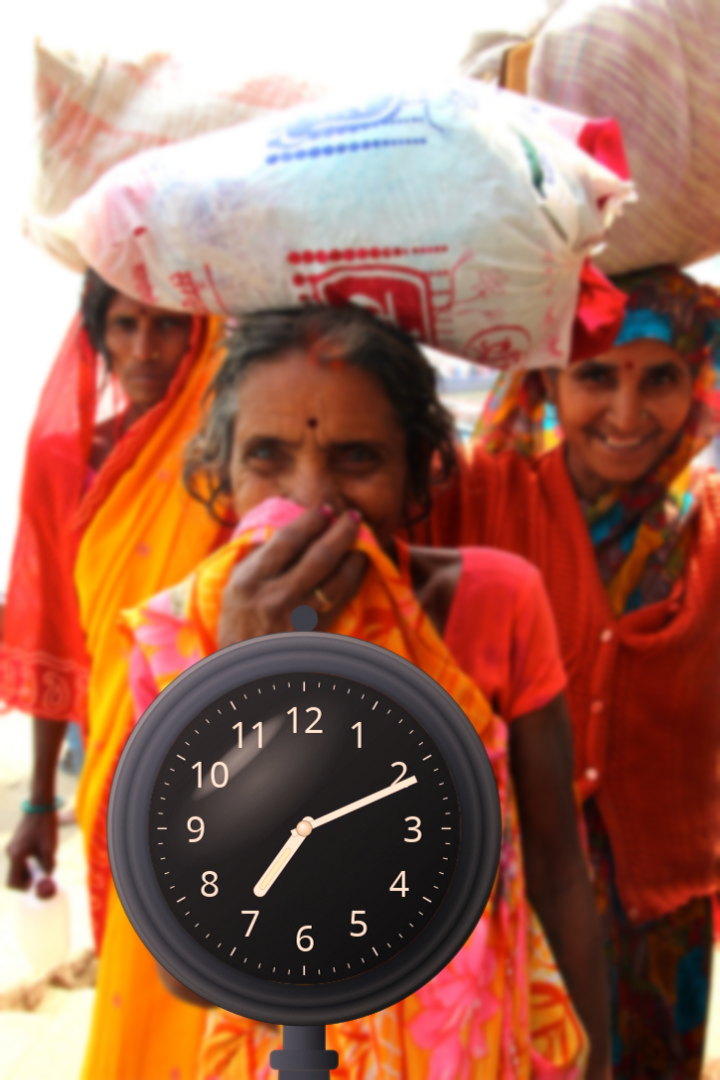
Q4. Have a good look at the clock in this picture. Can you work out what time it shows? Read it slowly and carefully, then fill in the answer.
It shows 7:11
